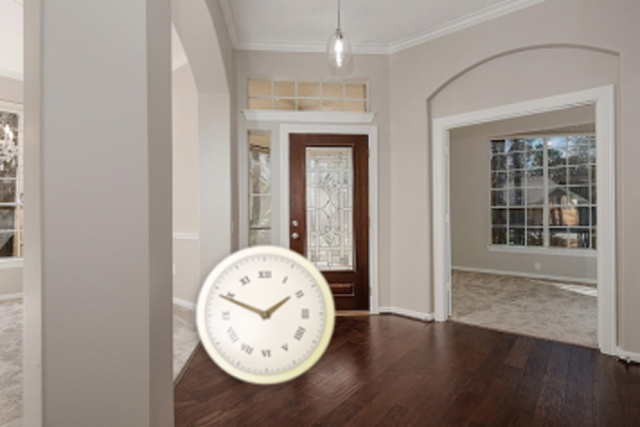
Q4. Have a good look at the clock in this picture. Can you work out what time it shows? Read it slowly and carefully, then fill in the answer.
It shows 1:49
